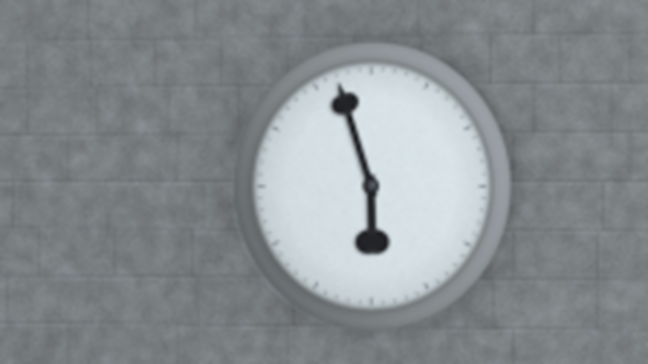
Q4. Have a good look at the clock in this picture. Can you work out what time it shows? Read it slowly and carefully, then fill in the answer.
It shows 5:57
